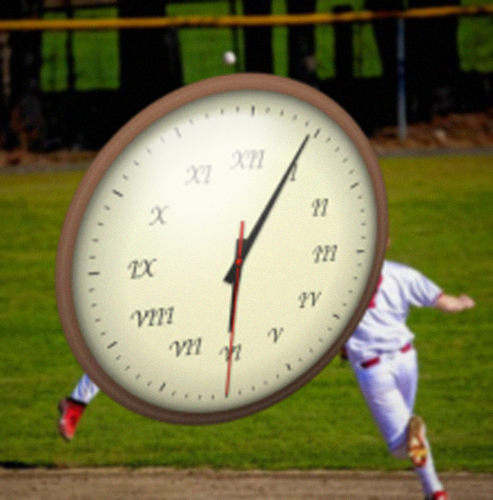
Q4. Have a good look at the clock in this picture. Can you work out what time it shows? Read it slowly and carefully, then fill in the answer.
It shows 6:04:30
